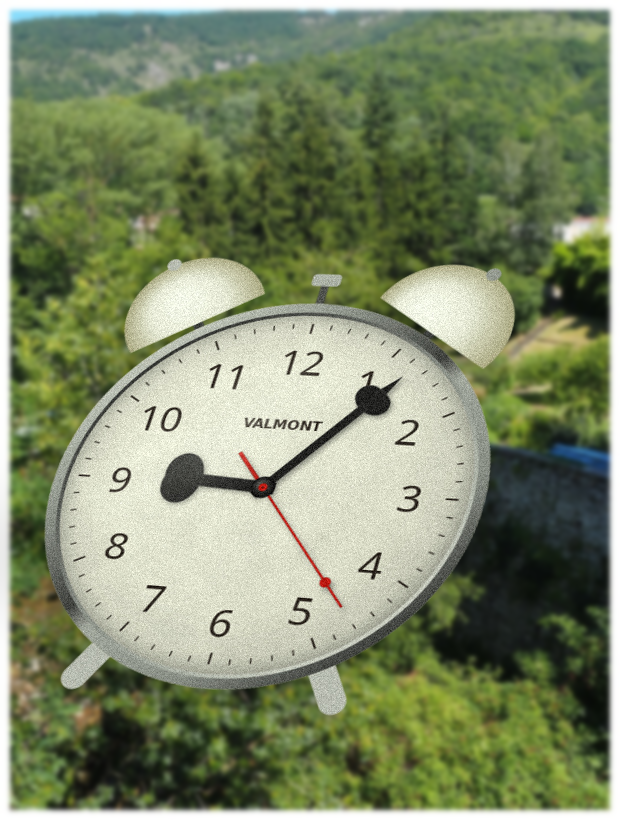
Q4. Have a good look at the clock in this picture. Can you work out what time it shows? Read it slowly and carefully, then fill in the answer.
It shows 9:06:23
